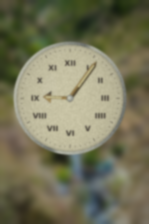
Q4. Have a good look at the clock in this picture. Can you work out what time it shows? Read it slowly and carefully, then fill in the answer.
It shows 9:06
